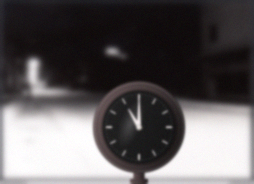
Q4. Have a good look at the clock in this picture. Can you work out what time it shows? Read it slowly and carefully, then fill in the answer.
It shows 11:00
